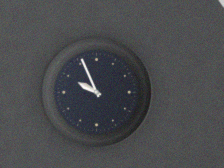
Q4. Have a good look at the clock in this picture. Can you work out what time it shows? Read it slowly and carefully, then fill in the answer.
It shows 9:56
